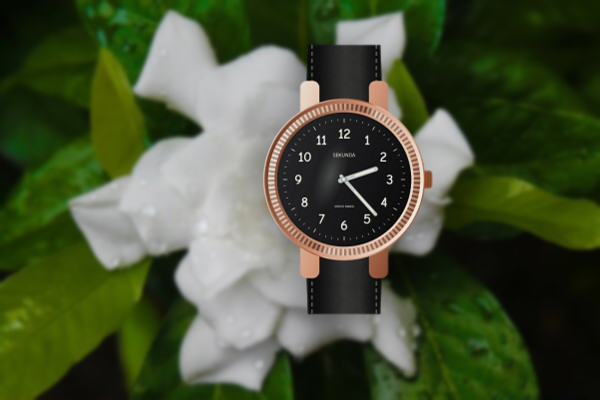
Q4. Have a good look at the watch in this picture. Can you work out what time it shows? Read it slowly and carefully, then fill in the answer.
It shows 2:23
